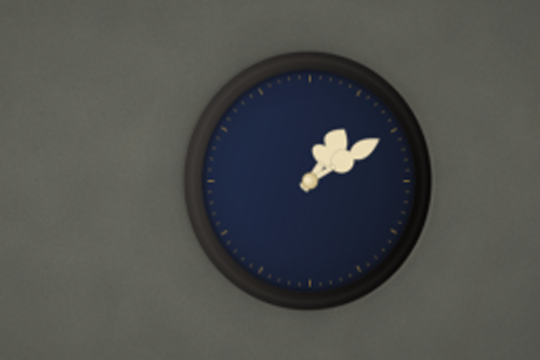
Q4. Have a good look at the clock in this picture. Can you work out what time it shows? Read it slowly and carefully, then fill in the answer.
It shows 1:10
